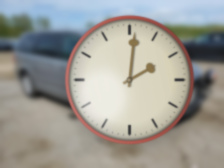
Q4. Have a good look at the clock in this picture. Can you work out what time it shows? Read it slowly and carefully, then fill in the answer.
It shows 2:01
